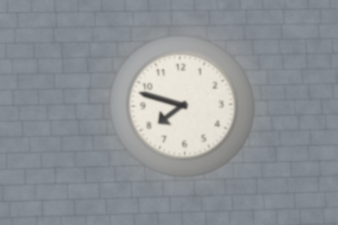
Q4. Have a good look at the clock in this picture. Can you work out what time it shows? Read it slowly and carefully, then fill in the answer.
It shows 7:48
